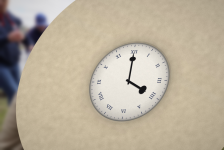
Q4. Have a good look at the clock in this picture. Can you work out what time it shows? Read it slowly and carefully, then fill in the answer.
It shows 4:00
